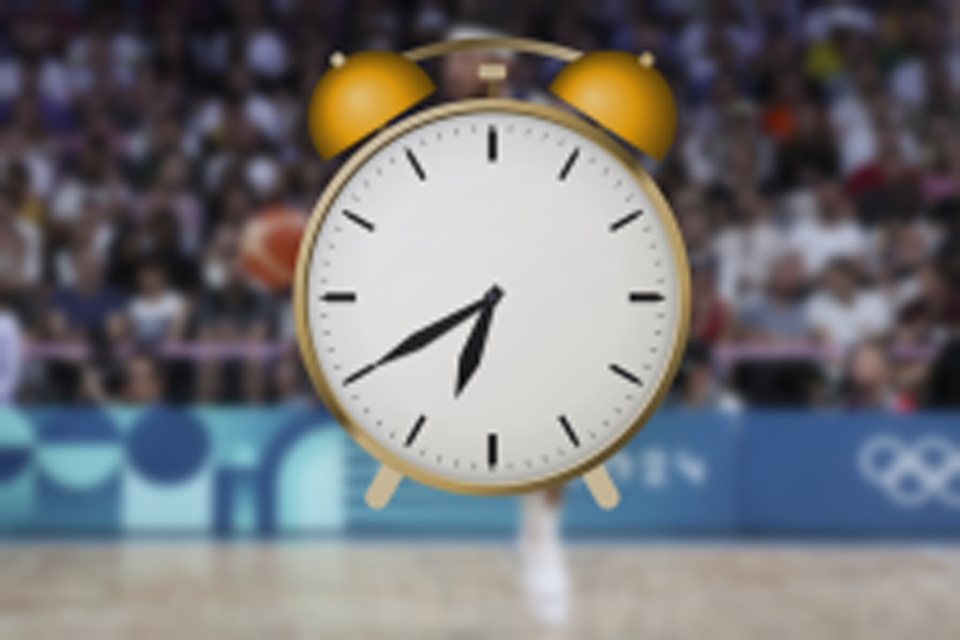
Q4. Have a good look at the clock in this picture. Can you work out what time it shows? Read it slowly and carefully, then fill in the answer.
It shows 6:40
